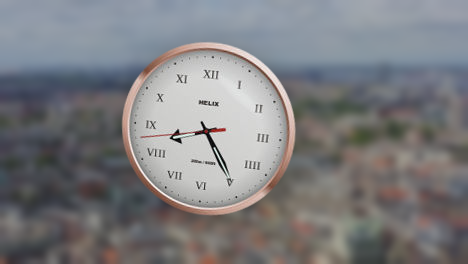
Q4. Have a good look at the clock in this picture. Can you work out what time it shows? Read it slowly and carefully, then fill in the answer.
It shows 8:24:43
